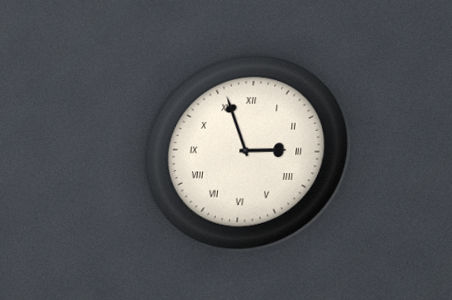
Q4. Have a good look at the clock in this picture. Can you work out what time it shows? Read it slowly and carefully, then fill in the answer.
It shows 2:56
